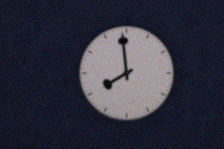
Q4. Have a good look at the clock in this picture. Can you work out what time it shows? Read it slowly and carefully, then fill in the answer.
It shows 7:59
